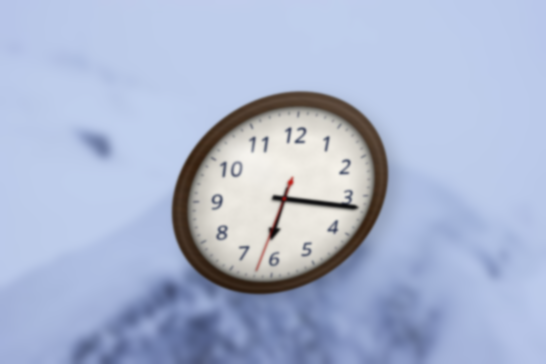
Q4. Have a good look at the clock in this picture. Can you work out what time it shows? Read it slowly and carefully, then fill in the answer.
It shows 6:16:32
